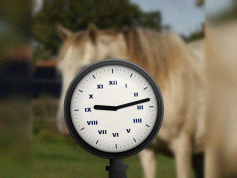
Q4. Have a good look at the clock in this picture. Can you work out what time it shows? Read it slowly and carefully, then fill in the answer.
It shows 9:13
